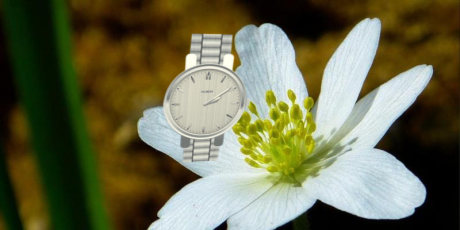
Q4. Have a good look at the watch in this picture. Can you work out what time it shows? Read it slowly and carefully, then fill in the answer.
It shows 2:09
